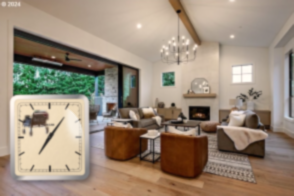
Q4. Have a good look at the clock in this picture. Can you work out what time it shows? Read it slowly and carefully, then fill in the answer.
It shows 7:06
